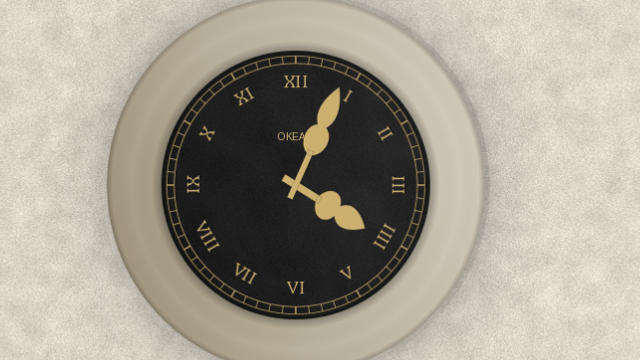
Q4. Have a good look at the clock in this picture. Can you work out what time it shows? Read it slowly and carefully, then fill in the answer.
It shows 4:04
